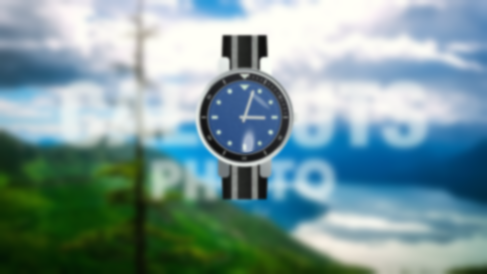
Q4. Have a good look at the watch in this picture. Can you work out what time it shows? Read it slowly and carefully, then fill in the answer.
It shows 3:03
